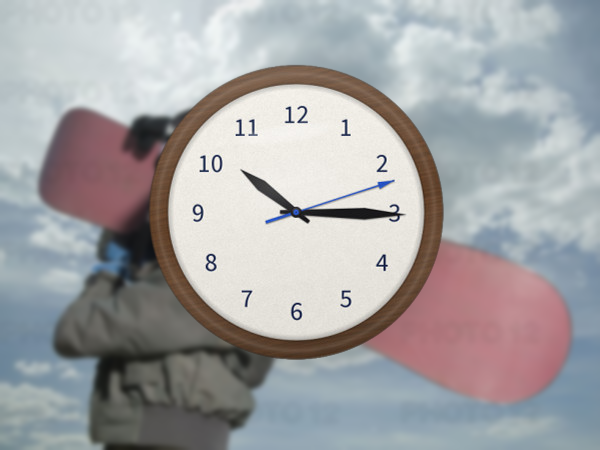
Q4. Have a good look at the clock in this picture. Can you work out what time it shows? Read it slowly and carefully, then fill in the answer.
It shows 10:15:12
